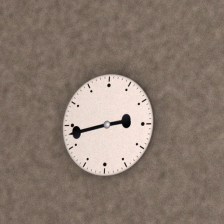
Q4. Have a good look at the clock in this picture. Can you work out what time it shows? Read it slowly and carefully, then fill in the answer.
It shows 2:43
